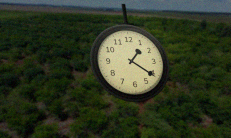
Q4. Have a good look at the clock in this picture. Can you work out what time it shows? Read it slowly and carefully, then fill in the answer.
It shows 1:21
